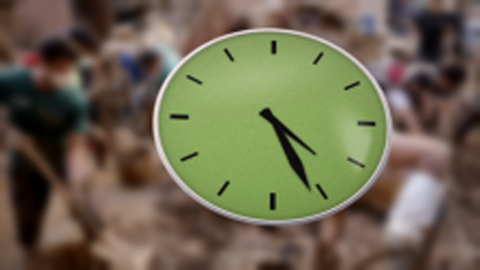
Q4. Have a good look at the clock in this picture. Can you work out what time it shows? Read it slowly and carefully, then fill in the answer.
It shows 4:26
